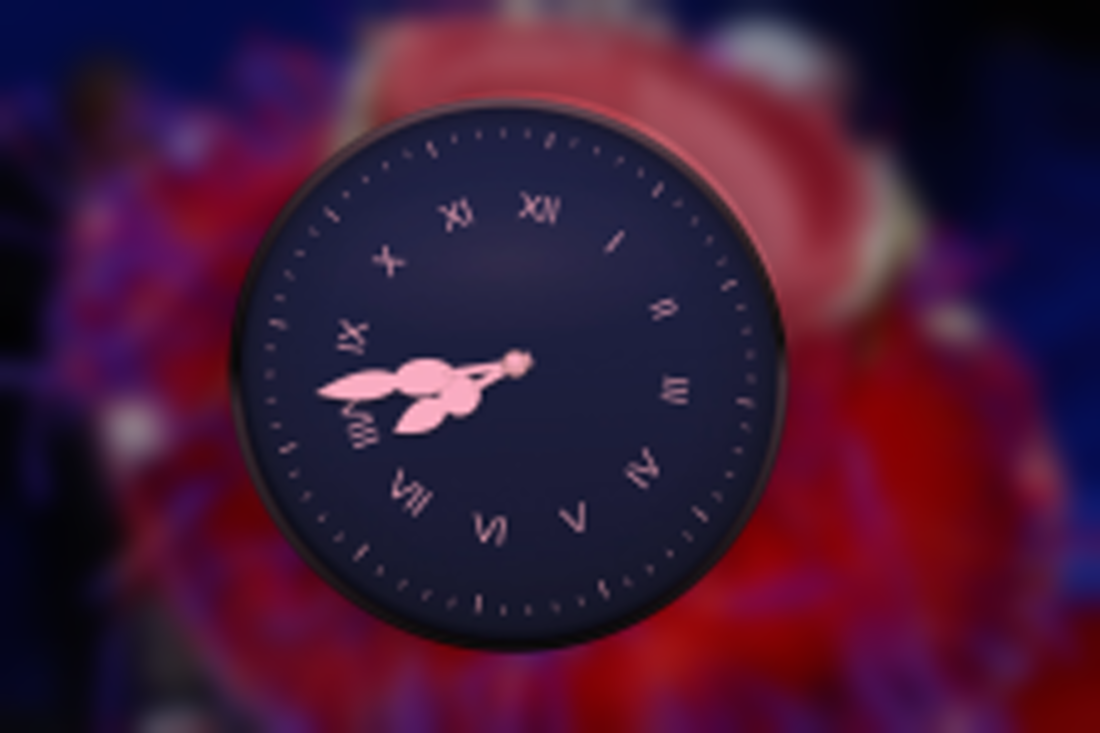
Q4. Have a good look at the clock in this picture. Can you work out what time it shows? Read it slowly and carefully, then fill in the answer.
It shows 7:42
